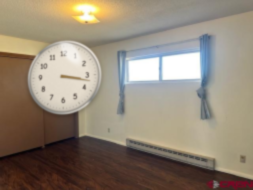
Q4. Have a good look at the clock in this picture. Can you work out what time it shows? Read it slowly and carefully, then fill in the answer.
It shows 3:17
